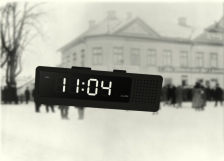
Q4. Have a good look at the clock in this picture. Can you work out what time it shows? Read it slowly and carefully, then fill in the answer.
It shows 11:04
